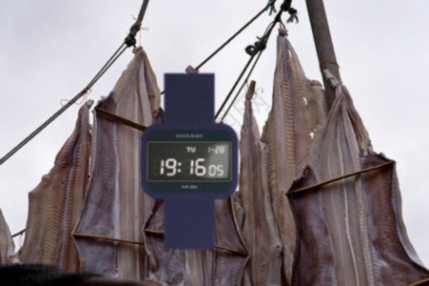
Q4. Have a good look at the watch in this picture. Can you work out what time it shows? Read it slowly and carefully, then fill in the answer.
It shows 19:16:05
